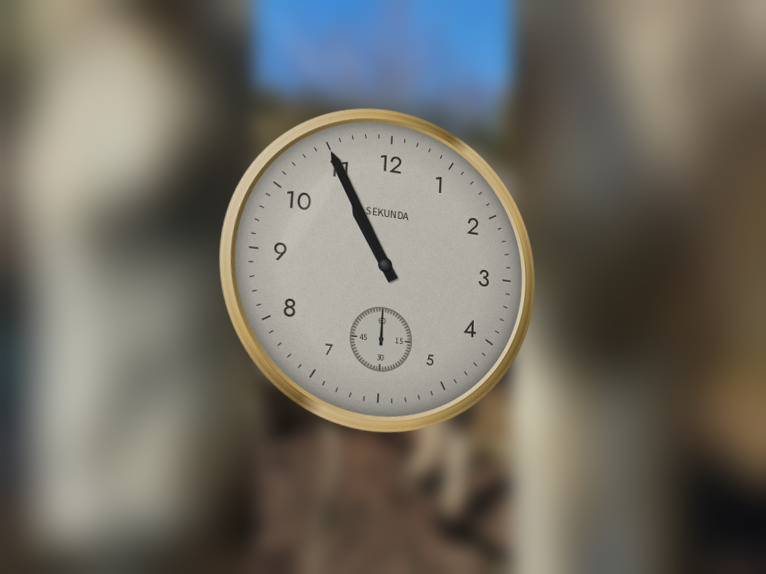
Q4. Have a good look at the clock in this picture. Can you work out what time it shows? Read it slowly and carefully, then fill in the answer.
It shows 10:55
